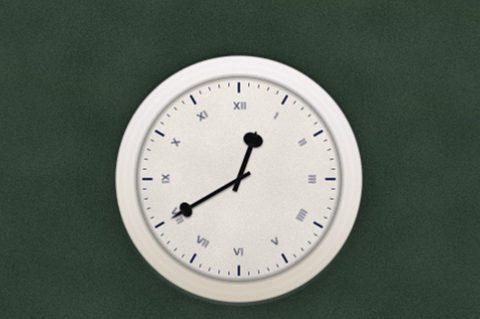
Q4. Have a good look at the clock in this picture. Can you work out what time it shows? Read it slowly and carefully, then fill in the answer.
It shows 12:40
